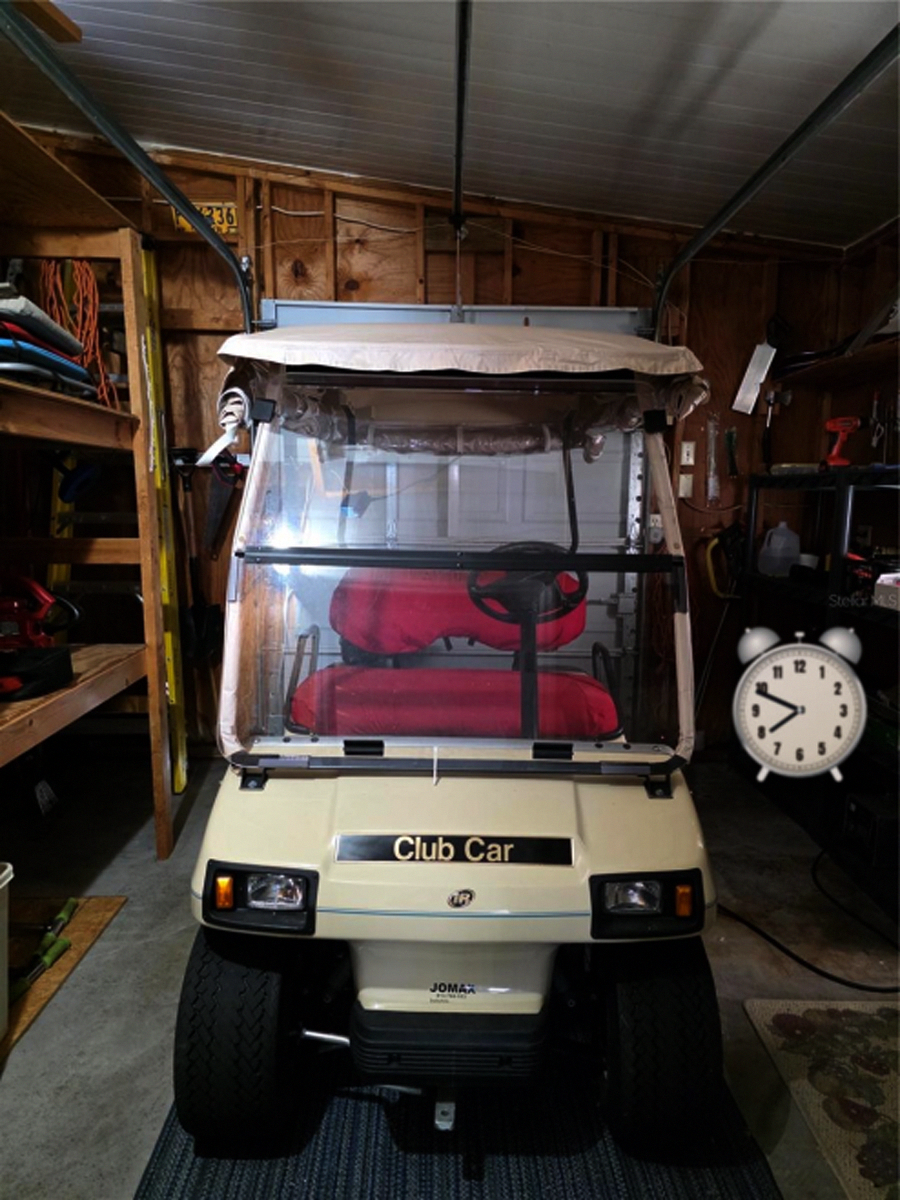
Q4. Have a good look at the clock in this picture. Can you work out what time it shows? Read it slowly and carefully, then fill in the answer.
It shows 7:49
